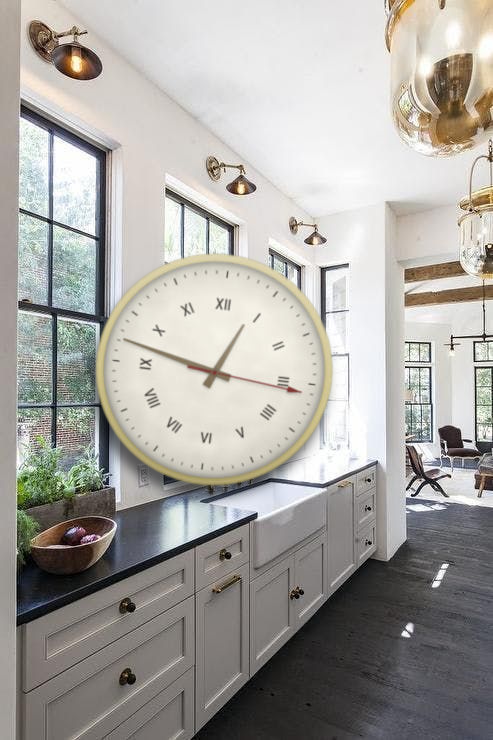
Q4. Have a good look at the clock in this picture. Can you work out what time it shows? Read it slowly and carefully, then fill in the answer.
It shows 12:47:16
